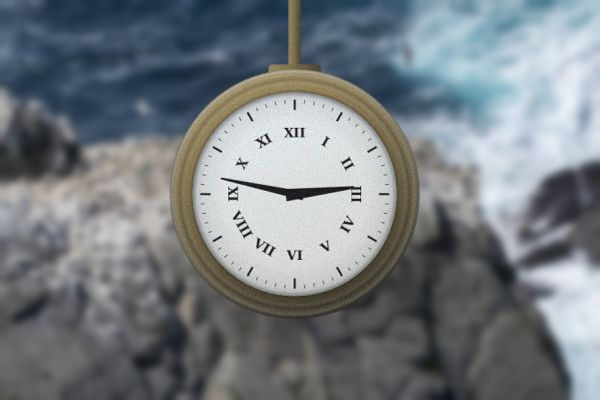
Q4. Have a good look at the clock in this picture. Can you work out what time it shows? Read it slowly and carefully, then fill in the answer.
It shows 2:47
